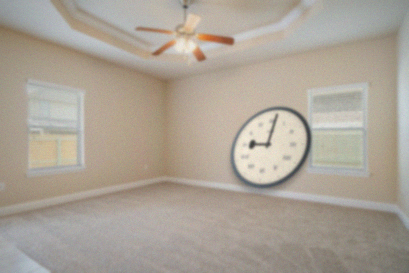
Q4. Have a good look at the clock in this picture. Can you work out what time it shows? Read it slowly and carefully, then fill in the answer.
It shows 9:01
